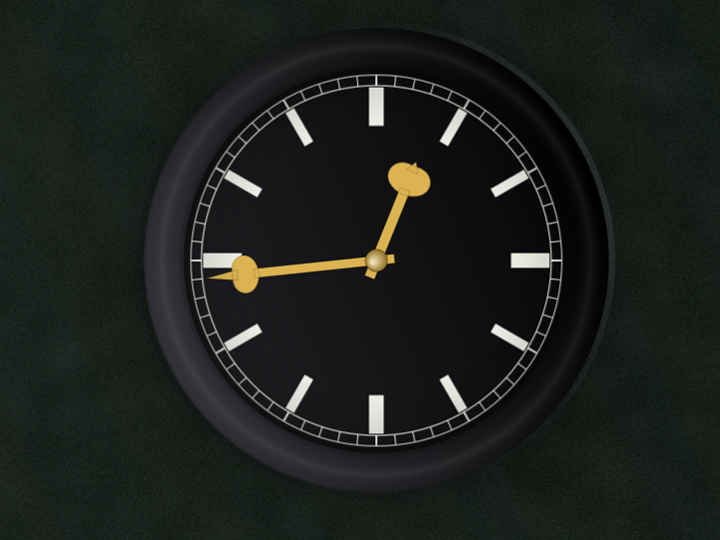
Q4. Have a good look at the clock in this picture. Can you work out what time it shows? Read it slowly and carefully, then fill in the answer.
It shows 12:44
